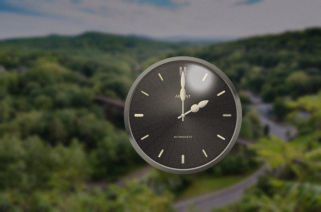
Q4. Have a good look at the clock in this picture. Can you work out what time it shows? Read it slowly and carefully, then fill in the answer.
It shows 2:00
